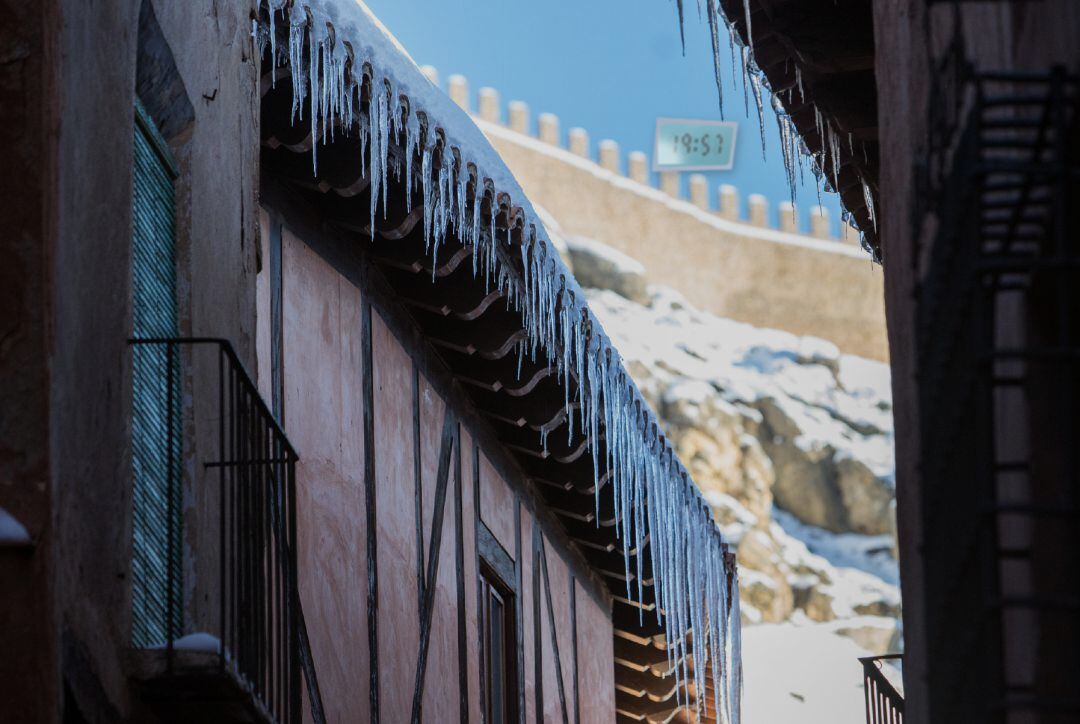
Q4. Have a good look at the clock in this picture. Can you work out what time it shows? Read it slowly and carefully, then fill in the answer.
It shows 19:57
